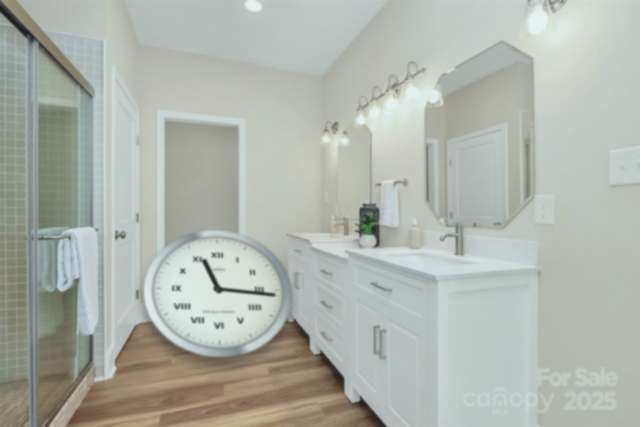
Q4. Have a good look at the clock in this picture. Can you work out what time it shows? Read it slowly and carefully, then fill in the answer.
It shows 11:16
